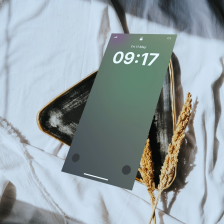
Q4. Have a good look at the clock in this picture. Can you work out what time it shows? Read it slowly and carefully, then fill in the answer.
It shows 9:17
